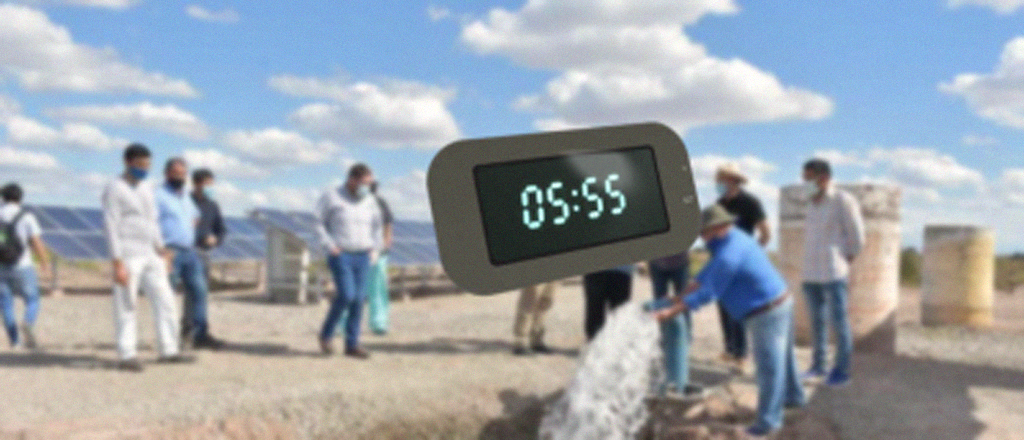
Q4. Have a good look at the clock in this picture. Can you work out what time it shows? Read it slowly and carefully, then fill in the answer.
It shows 5:55
